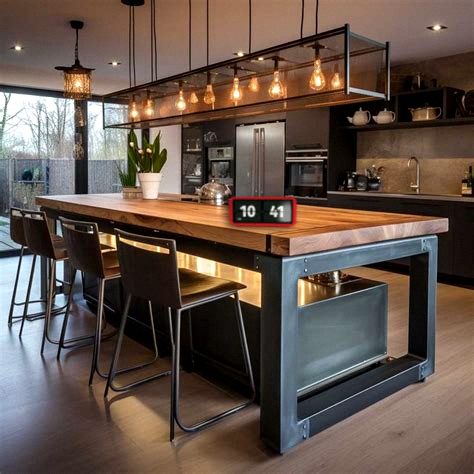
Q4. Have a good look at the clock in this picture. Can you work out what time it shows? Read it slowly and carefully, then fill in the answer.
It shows 10:41
